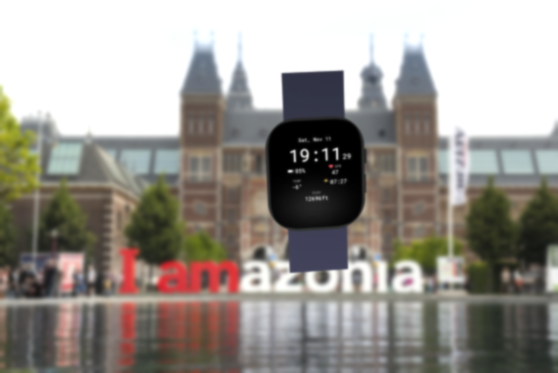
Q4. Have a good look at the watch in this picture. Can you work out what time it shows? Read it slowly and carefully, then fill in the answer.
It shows 19:11
